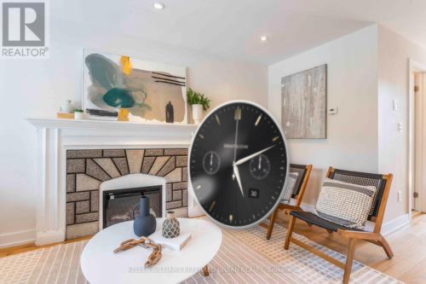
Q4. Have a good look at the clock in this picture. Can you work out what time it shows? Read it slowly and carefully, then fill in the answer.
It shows 5:11
